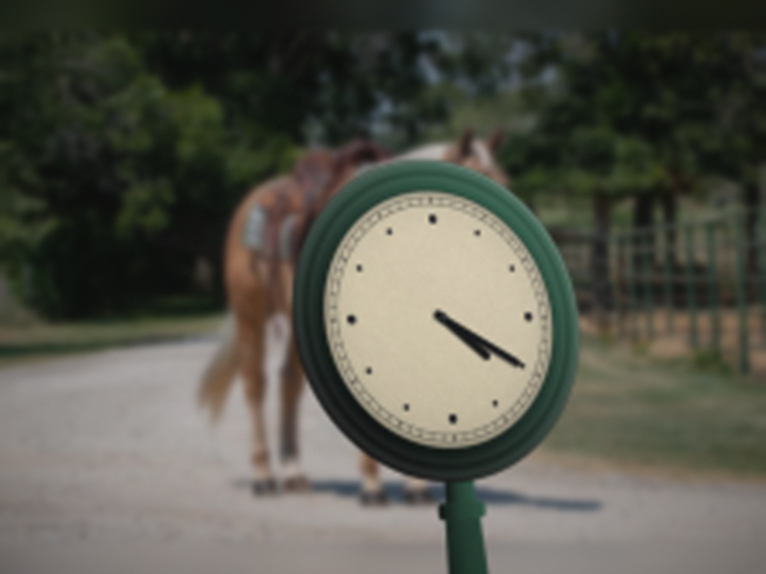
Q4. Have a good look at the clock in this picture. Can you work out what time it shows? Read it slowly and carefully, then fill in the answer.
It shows 4:20
